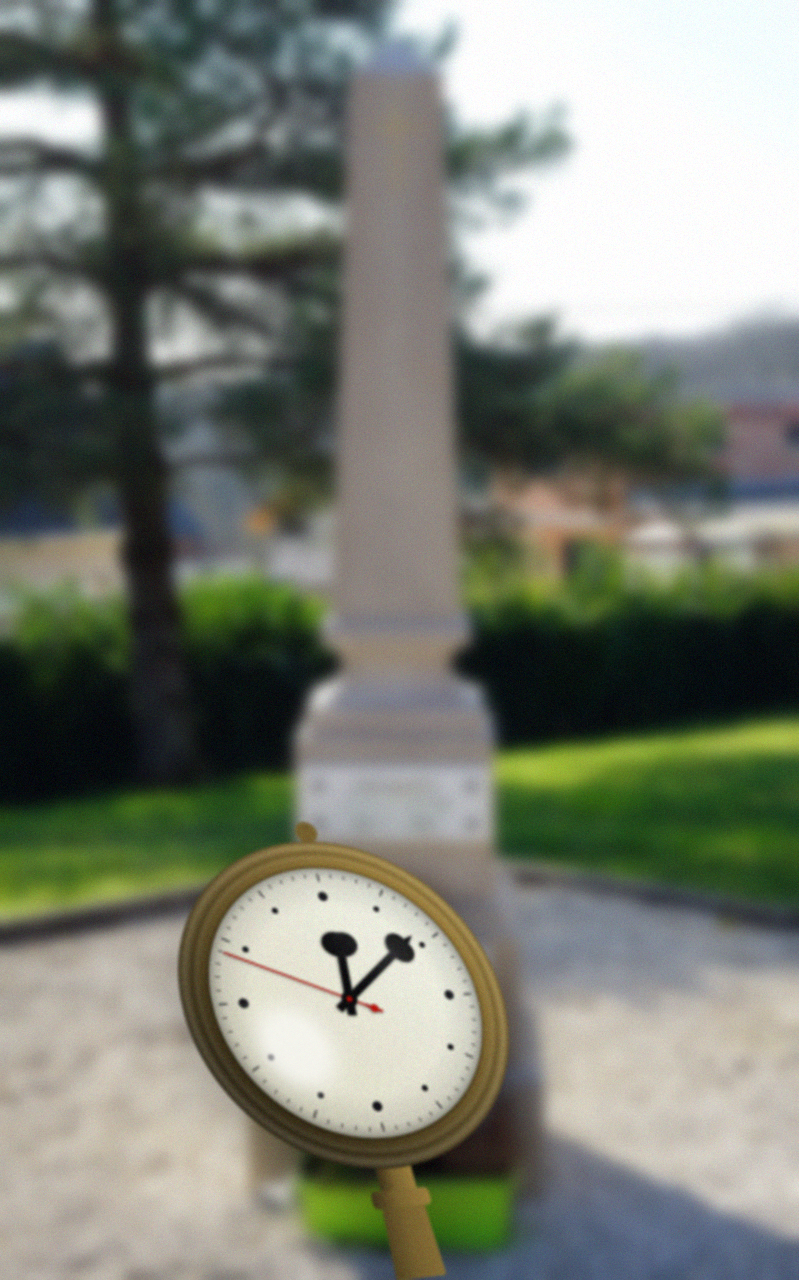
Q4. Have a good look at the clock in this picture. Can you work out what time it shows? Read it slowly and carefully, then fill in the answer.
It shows 12:08:49
